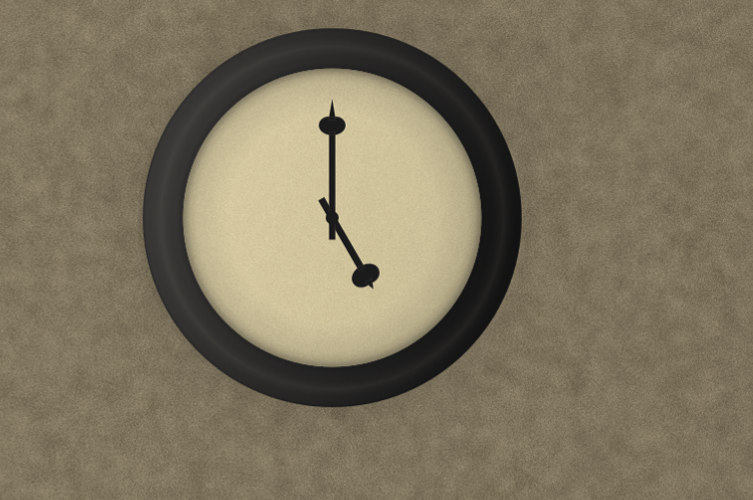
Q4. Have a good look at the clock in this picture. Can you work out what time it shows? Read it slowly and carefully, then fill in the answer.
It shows 5:00
